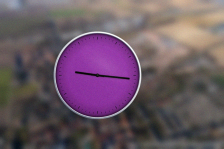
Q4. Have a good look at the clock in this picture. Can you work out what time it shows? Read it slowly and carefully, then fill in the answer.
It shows 9:16
